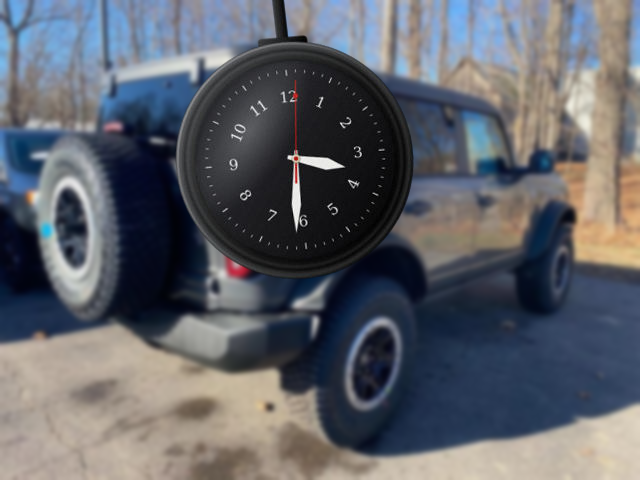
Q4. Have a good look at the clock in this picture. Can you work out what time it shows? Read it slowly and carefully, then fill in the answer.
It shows 3:31:01
